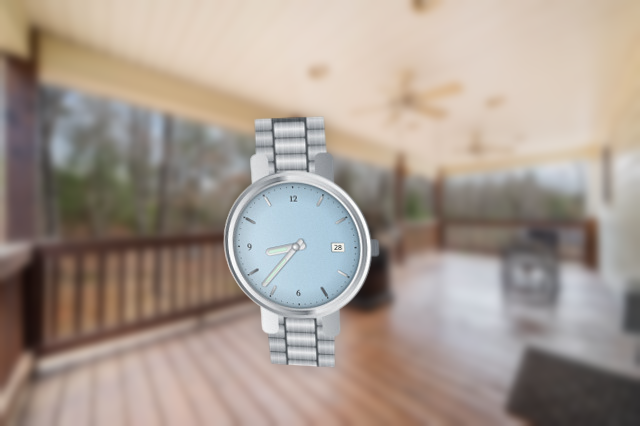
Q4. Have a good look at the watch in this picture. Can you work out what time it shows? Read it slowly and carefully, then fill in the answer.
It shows 8:37
